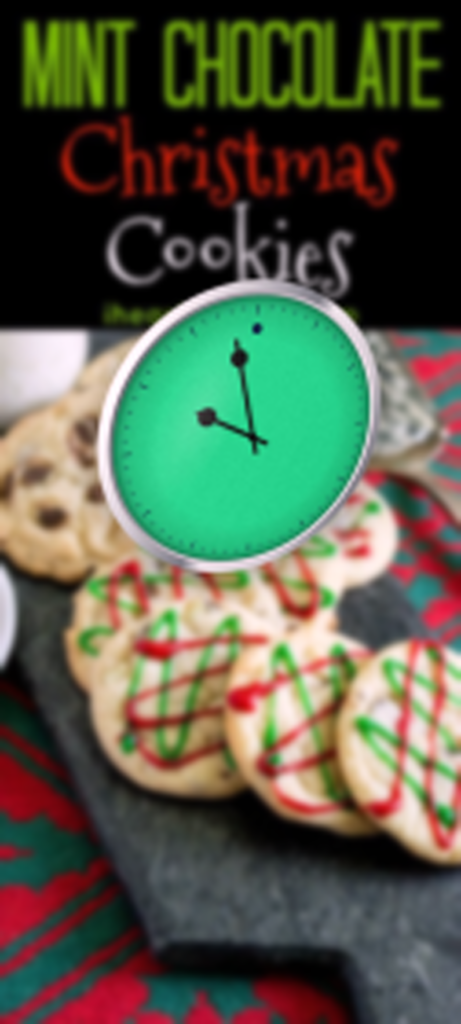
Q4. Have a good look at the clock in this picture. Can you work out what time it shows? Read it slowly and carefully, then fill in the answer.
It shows 9:58
